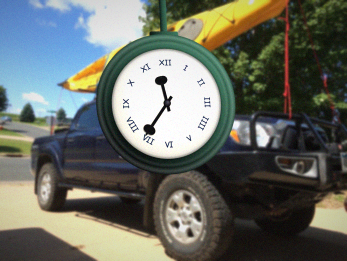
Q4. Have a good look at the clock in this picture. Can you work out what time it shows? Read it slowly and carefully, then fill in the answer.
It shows 11:36
